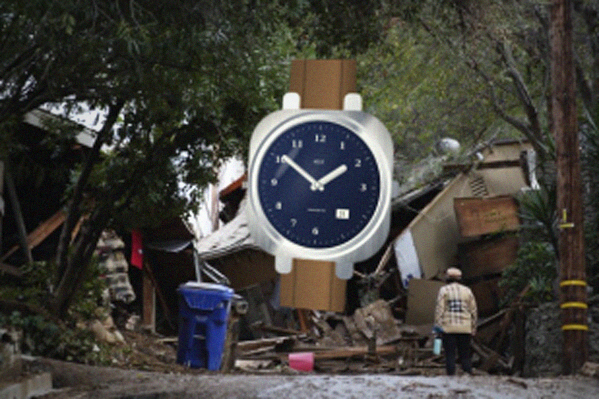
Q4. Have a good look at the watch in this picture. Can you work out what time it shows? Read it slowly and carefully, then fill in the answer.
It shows 1:51
